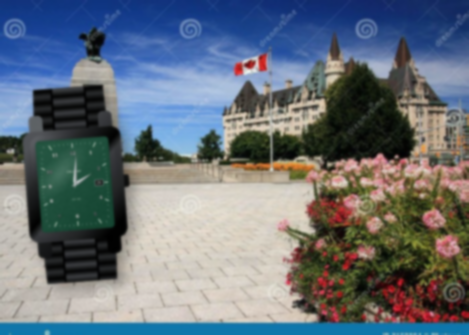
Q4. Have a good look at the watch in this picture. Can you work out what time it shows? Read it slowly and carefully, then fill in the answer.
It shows 2:01
